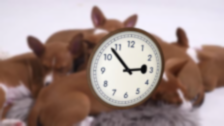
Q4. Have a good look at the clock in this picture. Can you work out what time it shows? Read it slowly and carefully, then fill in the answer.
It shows 2:53
